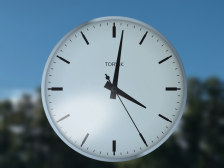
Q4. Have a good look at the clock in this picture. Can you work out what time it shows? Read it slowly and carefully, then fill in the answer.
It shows 4:01:25
